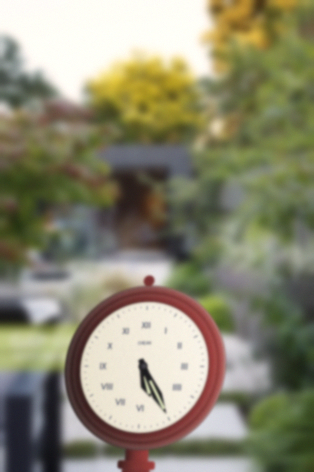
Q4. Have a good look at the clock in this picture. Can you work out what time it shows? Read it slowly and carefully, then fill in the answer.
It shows 5:25
